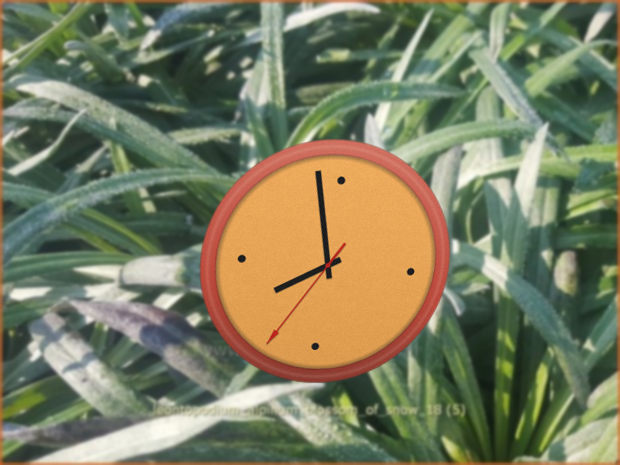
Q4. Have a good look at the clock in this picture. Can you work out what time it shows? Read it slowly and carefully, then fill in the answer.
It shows 7:57:35
